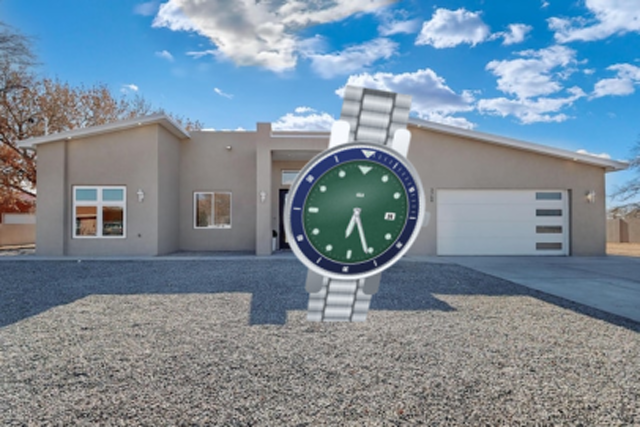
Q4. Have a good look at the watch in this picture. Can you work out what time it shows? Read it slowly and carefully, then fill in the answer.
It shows 6:26
